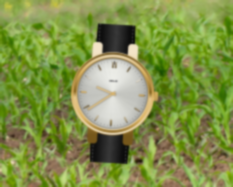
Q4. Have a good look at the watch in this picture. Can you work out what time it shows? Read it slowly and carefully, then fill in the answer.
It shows 9:39
